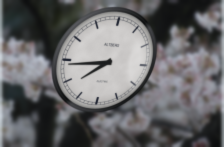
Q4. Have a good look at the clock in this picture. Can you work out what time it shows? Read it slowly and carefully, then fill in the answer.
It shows 7:44
